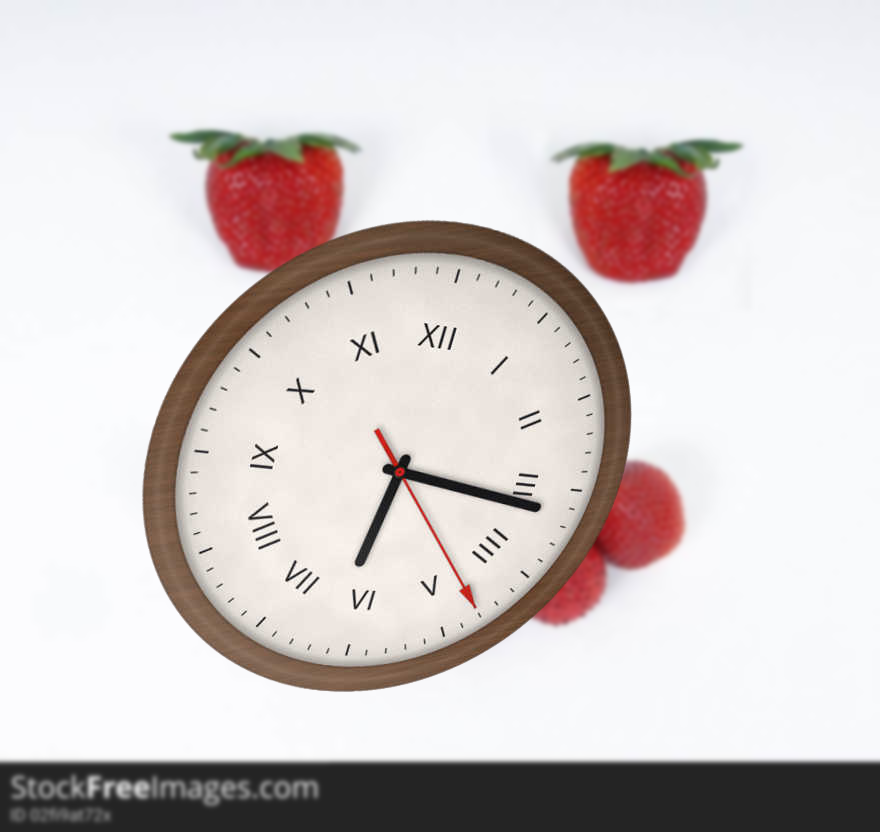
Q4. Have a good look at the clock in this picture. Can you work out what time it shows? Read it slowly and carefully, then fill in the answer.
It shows 6:16:23
